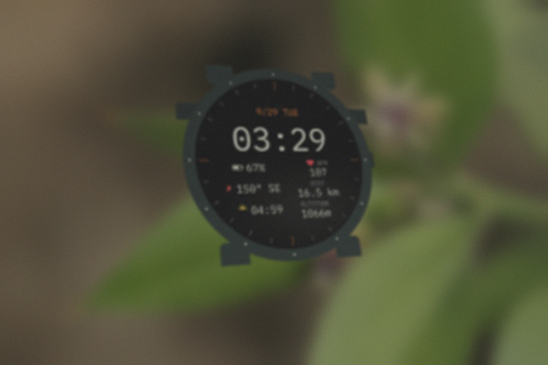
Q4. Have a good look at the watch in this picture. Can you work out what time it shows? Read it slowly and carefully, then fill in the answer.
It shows 3:29
